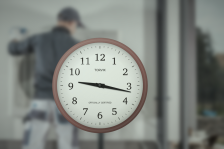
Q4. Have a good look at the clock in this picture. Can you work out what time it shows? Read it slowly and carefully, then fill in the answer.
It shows 9:17
